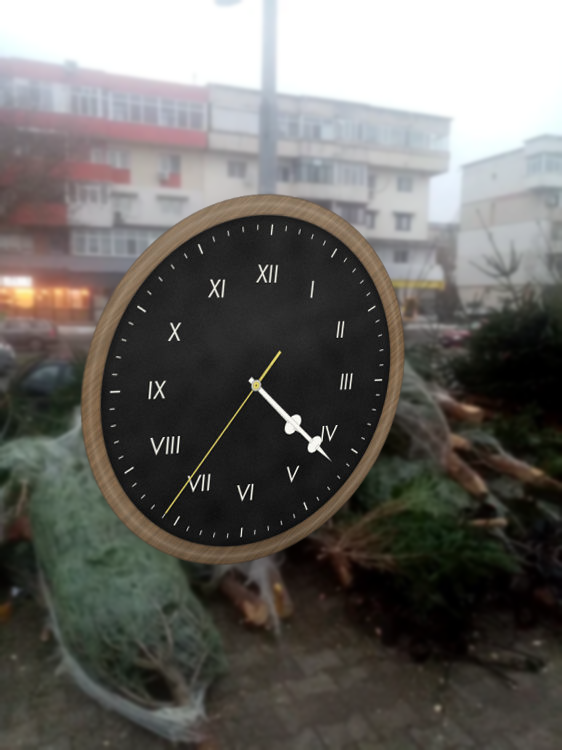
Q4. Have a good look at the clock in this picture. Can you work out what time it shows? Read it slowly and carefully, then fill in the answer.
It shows 4:21:36
